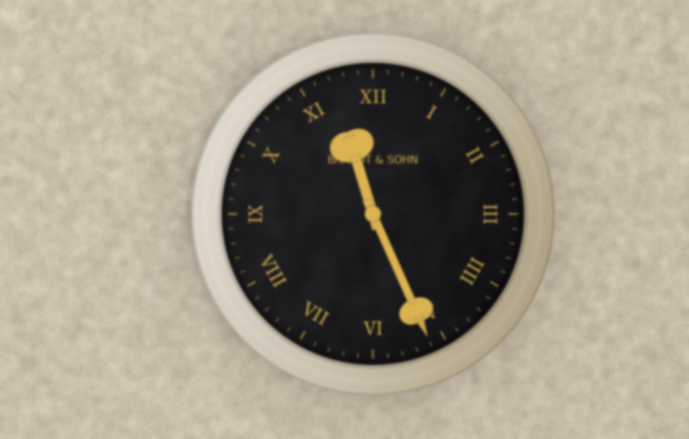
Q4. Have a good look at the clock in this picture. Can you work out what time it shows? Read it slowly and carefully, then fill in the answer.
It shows 11:26
